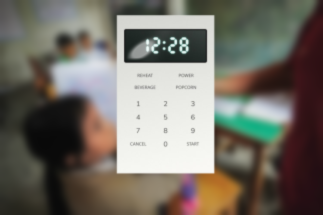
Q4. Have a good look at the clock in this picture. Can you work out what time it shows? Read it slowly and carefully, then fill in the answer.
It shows 12:28
